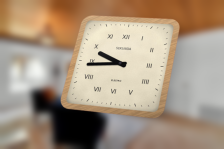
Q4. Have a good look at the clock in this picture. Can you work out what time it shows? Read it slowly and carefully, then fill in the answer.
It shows 9:44
